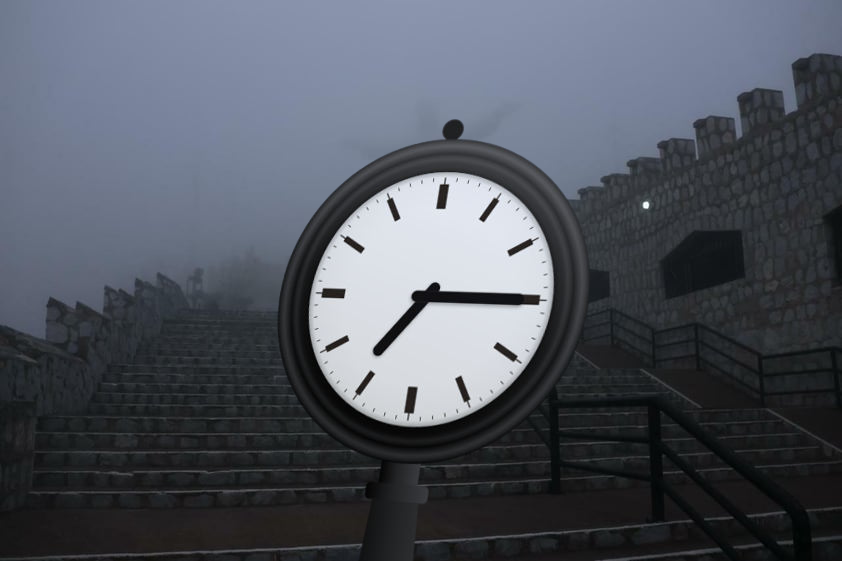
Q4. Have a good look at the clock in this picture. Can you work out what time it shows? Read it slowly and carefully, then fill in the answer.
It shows 7:15
